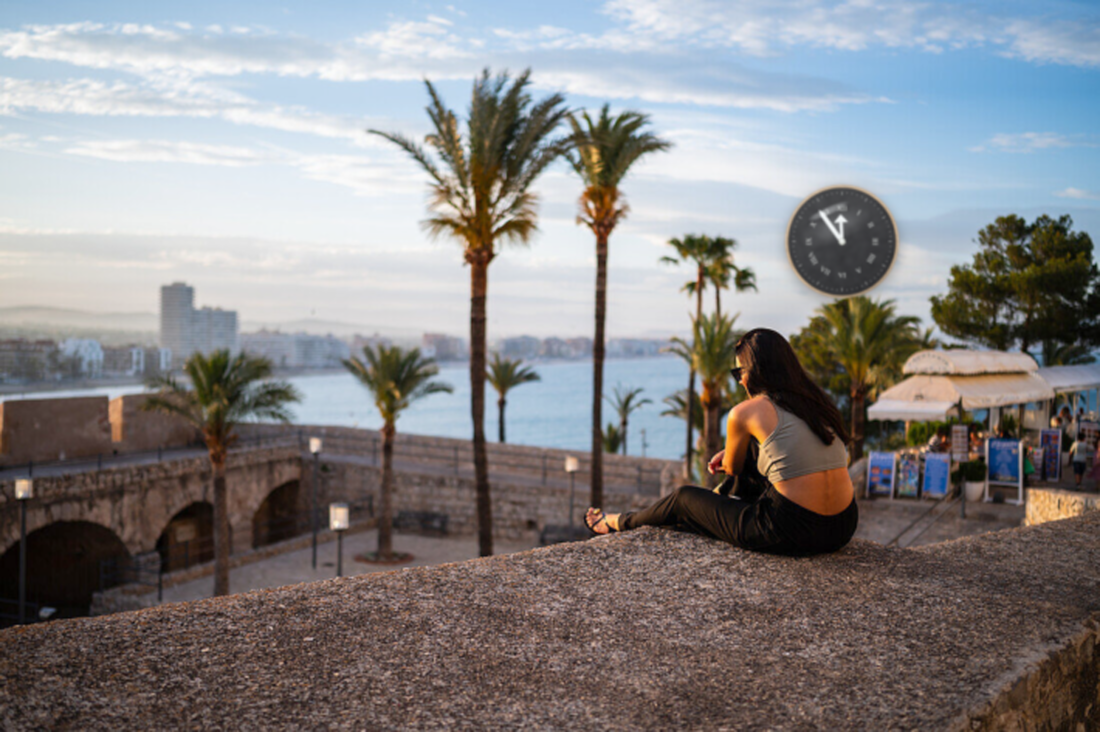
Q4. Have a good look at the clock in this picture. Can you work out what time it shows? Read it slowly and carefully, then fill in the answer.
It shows 11:54
